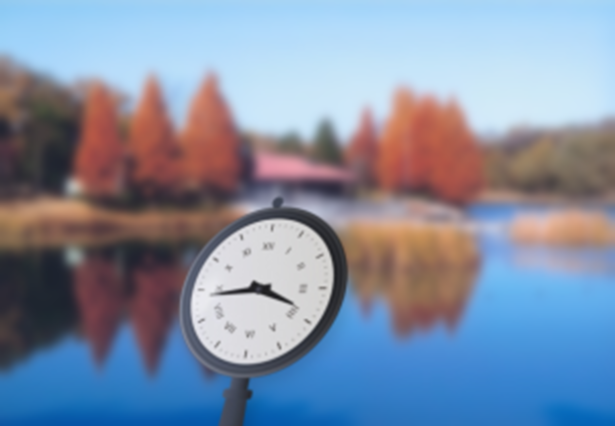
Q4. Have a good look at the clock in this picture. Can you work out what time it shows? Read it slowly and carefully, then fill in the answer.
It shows 3:44
